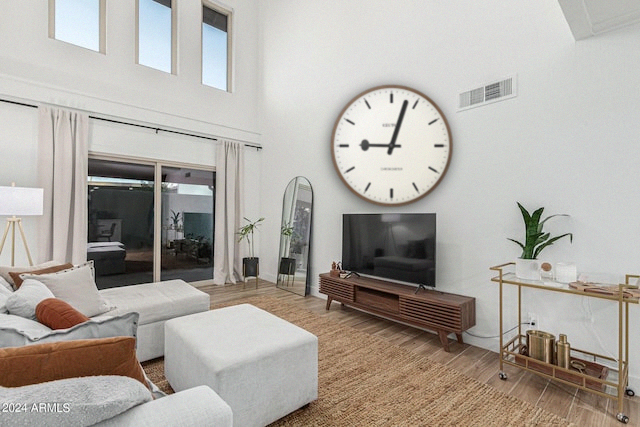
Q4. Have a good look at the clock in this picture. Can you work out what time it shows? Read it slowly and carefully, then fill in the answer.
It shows 9:03
